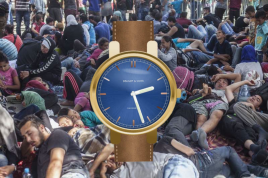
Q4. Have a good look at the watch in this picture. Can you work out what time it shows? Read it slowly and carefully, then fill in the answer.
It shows 2:27
